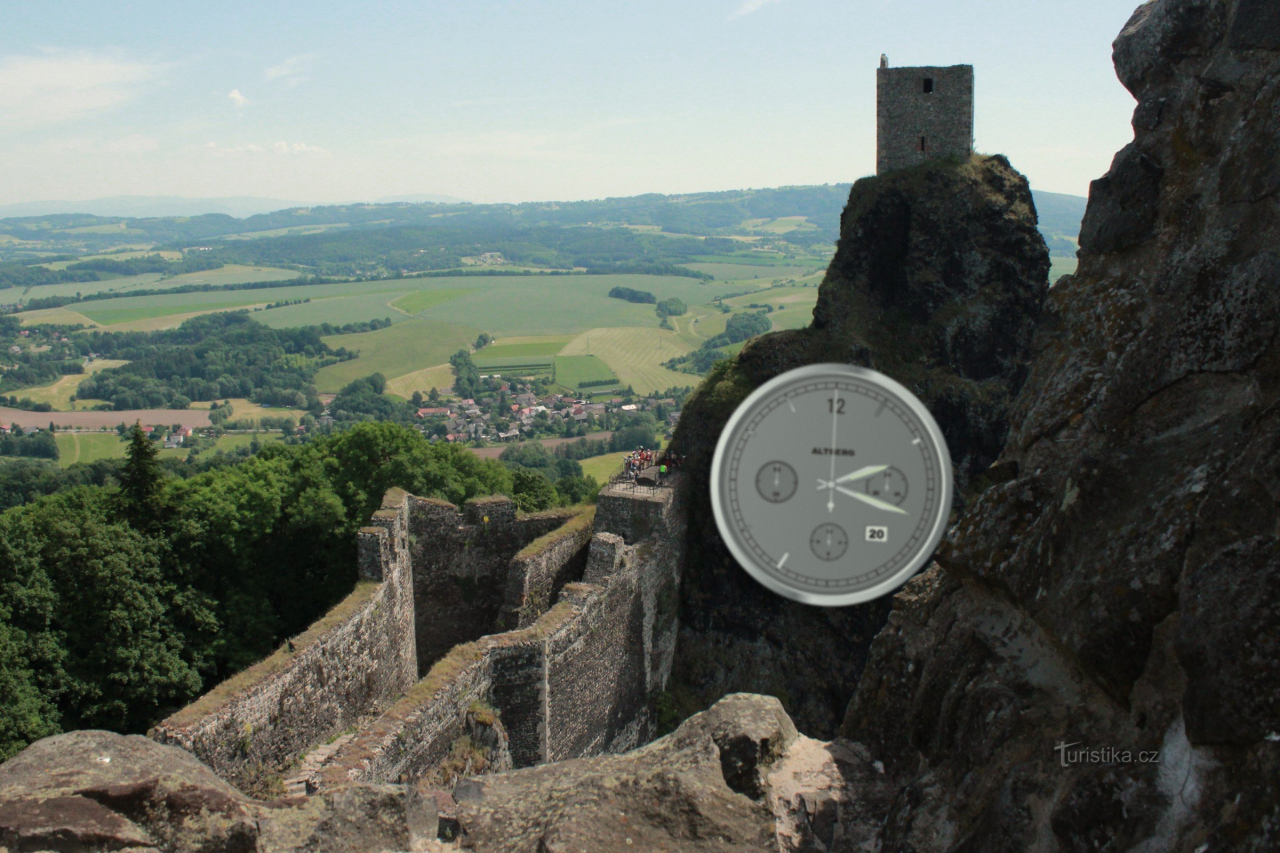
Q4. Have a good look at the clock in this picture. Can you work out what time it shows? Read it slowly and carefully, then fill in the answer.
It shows 2:18
